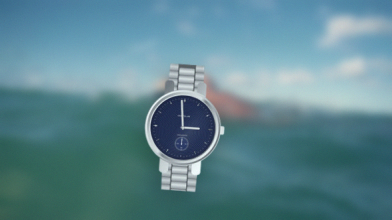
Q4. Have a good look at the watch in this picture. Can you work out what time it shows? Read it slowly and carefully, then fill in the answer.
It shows 2:59
